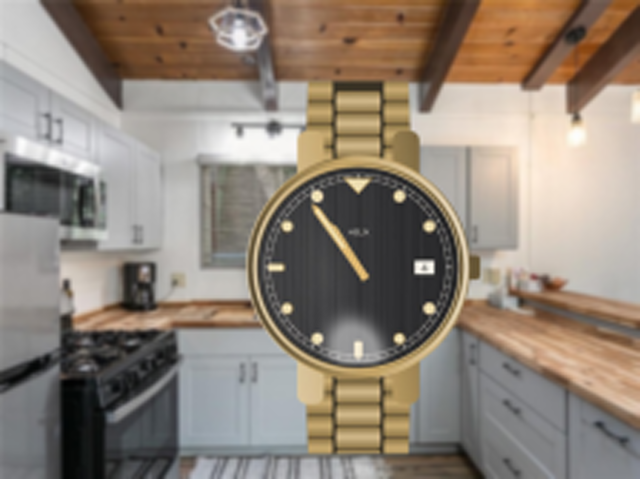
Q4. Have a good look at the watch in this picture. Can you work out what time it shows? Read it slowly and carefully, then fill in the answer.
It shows 10:54
